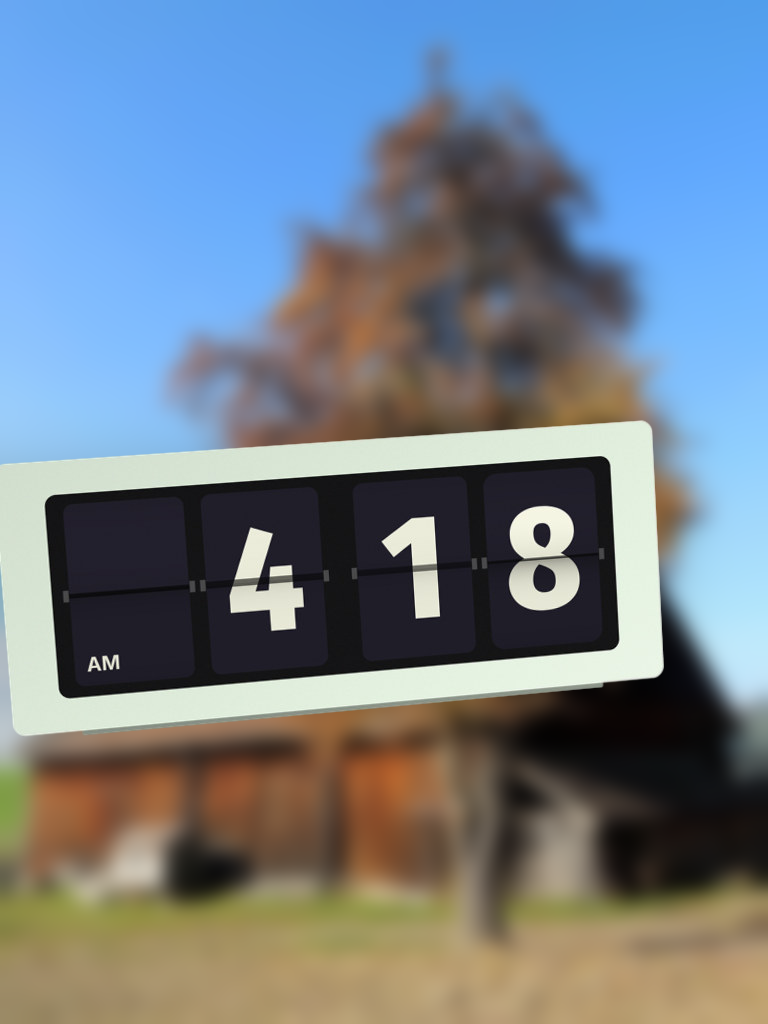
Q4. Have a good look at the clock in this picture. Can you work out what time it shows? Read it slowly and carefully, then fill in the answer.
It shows 4:18
